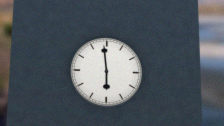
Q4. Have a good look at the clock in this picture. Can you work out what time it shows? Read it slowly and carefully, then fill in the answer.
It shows 5:59
